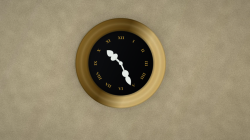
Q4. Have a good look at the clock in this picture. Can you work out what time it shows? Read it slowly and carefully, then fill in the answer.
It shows 10:26
